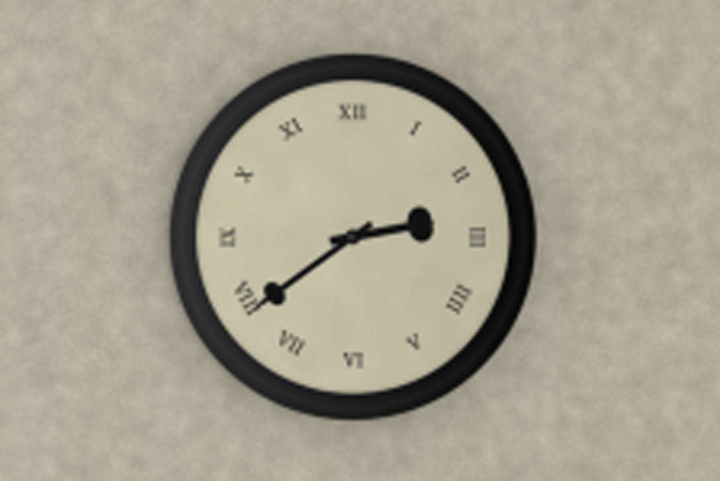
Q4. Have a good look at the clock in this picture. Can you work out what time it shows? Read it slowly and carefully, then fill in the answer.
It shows 2:39
